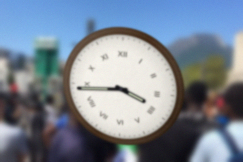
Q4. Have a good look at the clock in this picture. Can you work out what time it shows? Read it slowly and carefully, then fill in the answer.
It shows 3:44
